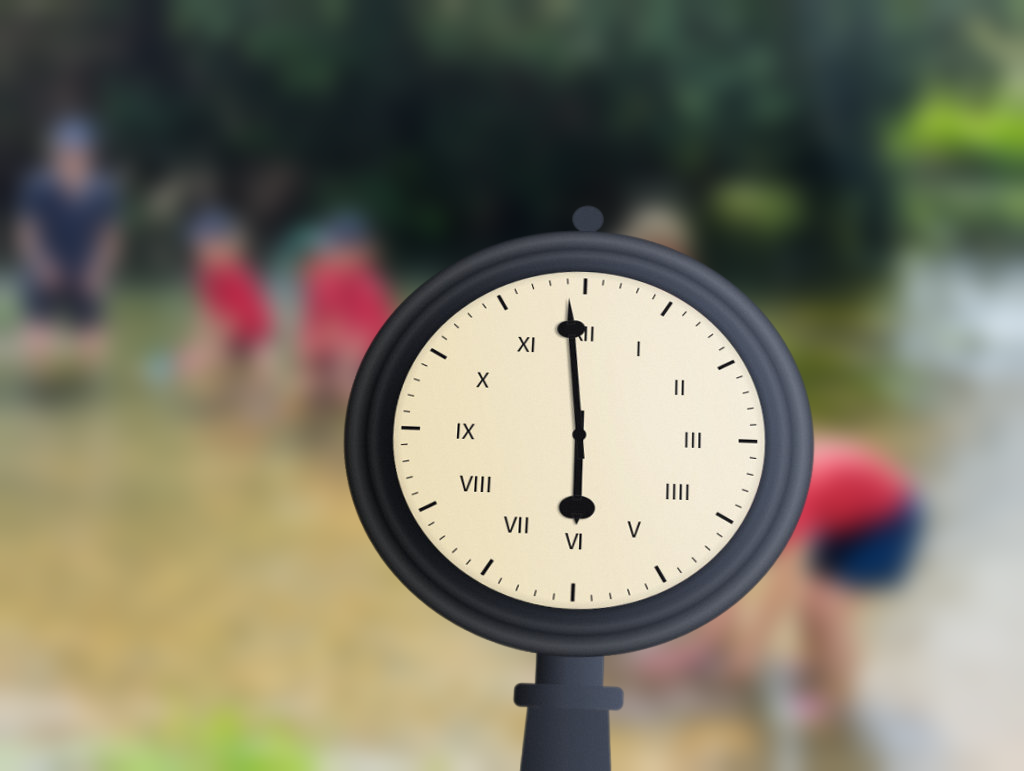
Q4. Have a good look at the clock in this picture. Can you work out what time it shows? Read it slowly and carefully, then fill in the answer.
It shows 5:59
